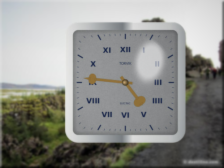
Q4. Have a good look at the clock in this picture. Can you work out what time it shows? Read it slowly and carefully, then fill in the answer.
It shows 4:46
